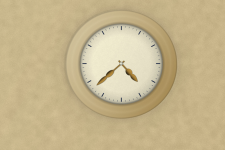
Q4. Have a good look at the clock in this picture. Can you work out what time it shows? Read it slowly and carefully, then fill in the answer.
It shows 4:38
